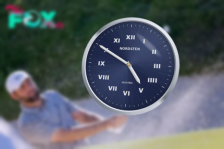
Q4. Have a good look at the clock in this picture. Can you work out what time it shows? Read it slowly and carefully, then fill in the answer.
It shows 4:50
